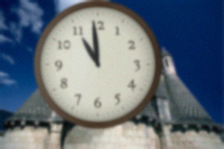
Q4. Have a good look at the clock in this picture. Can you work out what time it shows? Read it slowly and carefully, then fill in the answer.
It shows 10:59
